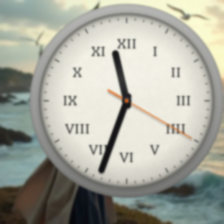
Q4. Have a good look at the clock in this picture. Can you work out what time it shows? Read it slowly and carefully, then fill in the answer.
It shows 11:33:20
